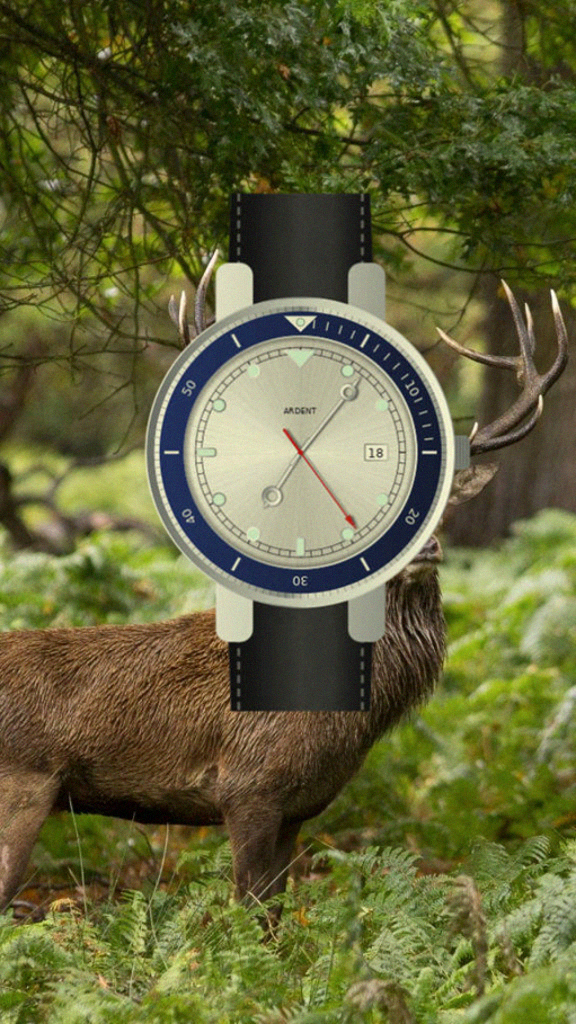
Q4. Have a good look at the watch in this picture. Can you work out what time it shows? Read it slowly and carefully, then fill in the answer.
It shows 7:06:24
